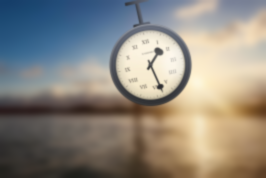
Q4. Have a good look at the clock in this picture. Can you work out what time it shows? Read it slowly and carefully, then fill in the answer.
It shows 1:28
